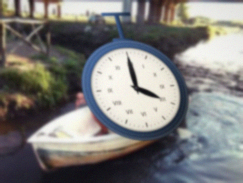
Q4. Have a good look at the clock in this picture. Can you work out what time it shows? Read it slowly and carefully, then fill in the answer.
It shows 4:00
